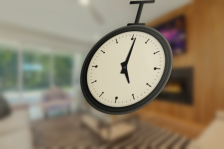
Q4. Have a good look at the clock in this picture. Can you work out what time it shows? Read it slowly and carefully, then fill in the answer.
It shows 5:01
